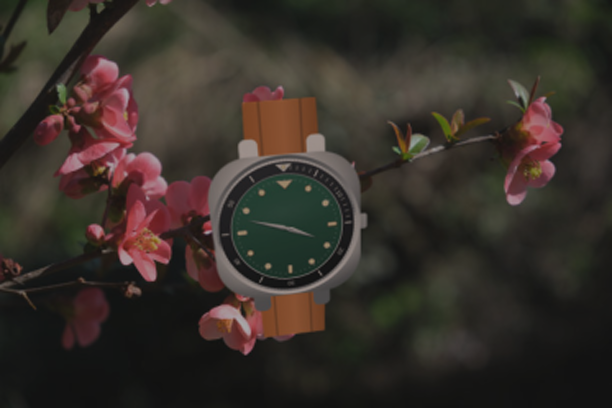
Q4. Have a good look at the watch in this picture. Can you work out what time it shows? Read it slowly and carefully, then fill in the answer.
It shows 3:48
